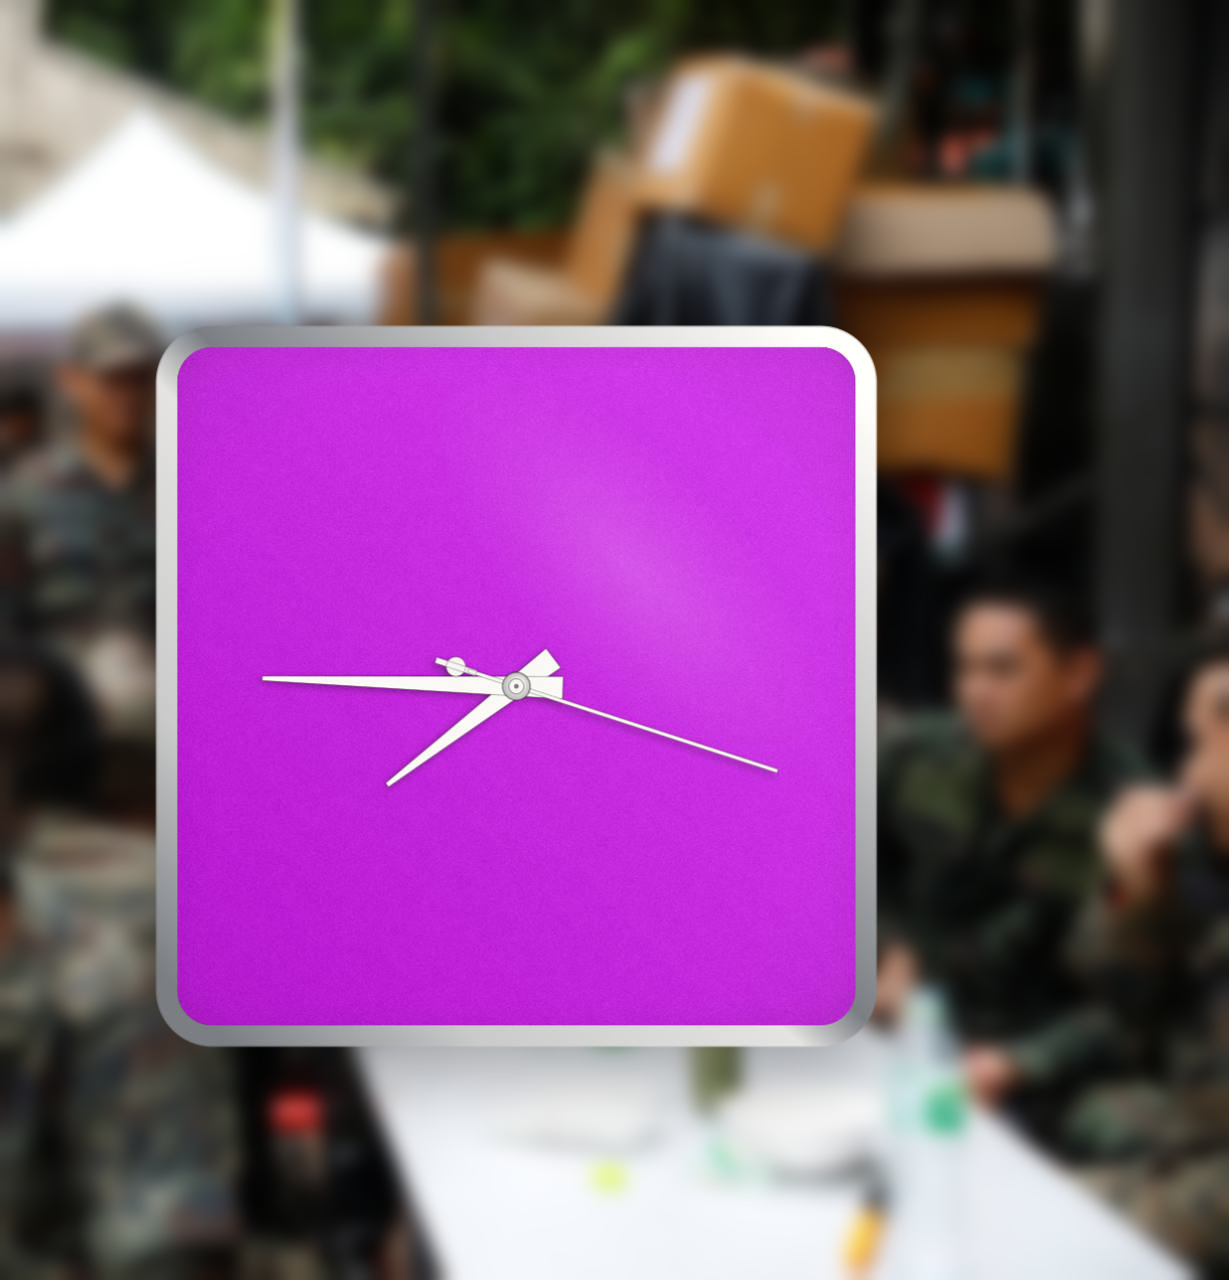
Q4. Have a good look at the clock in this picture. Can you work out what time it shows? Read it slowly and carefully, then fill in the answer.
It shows 7:45:18
